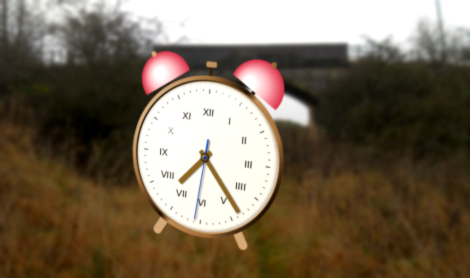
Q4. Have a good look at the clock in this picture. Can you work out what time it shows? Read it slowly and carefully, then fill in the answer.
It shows 7:23:31
